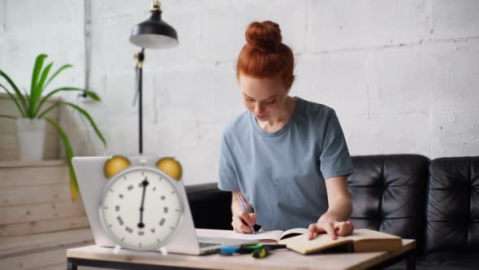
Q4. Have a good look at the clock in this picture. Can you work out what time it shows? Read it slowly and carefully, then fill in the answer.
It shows 6:01
